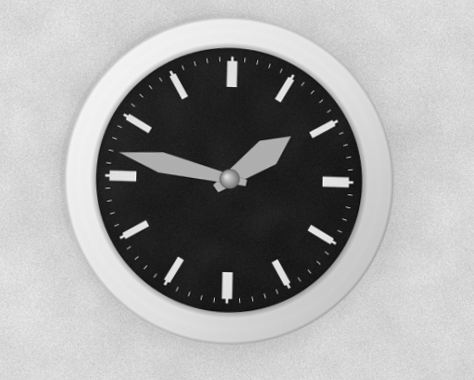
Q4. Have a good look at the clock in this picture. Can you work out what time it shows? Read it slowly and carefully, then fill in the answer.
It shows 1:47
